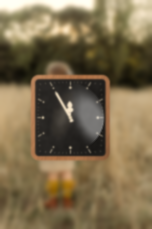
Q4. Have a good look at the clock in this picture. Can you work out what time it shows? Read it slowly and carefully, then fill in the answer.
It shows 11:55
